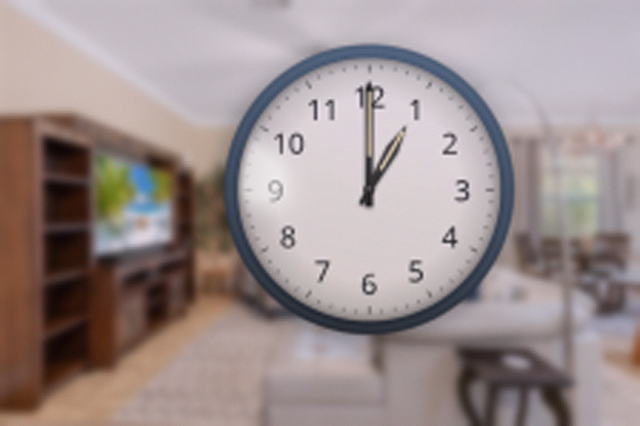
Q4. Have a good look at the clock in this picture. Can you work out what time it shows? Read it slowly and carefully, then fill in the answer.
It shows 1:00
